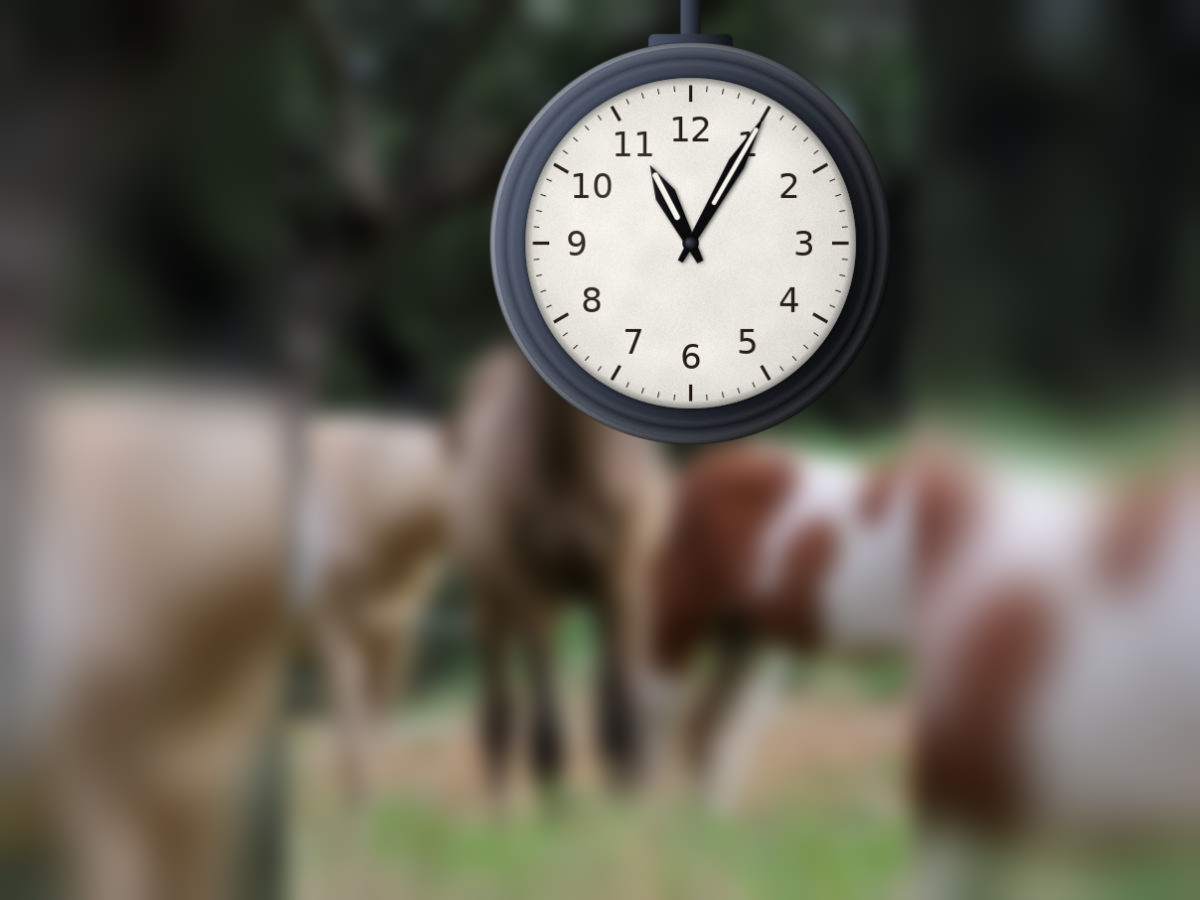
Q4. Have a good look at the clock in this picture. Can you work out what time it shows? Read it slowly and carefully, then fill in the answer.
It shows 11:05
